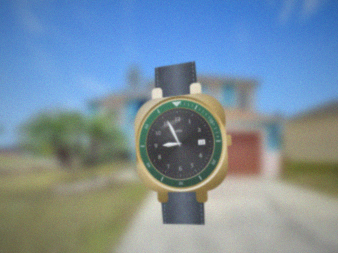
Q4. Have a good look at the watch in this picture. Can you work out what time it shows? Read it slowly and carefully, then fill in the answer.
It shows 8:56
